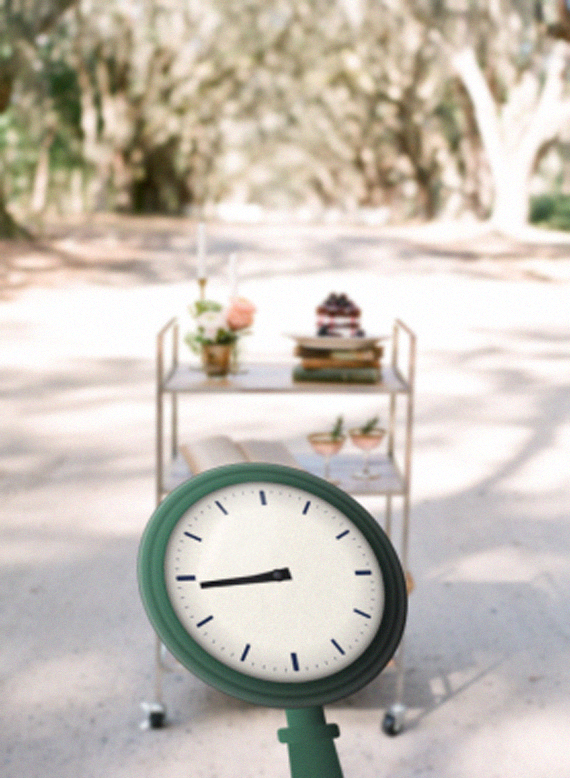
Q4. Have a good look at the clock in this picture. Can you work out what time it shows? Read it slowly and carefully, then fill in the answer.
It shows 8:44
